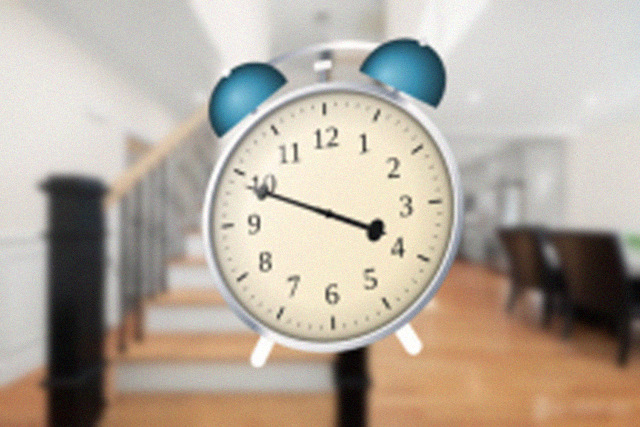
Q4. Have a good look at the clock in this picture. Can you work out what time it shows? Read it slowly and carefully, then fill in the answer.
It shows 3:49
